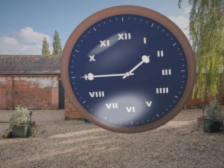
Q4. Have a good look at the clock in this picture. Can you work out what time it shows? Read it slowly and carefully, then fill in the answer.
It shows 1:45
